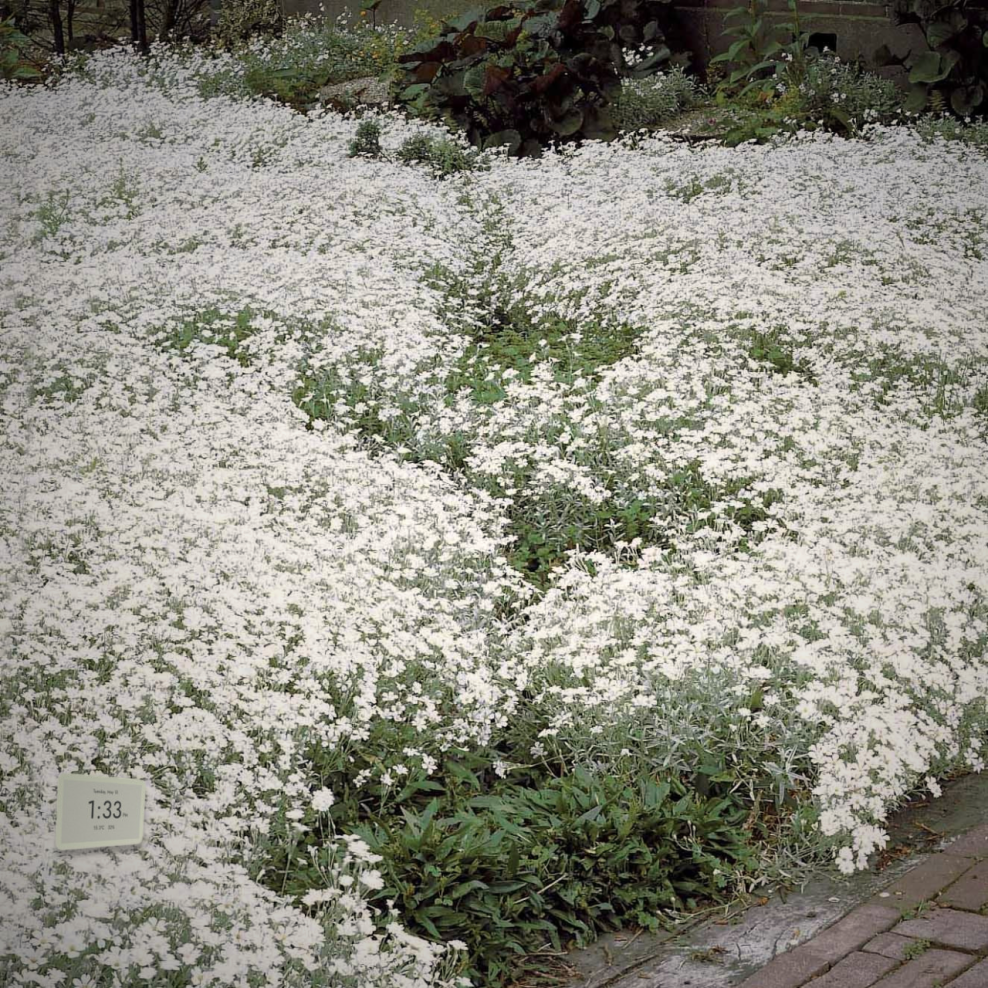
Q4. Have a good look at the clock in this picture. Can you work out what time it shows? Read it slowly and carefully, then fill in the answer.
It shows 1:33
